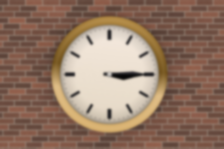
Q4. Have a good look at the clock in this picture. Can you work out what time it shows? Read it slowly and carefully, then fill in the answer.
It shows 3:15
